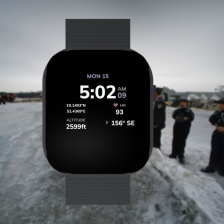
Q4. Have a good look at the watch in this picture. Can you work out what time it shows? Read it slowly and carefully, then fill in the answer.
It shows 5:02:09
